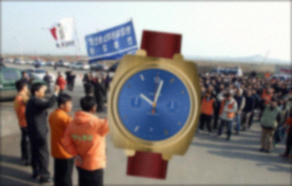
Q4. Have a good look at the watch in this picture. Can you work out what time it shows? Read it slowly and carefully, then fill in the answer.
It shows 10:02
